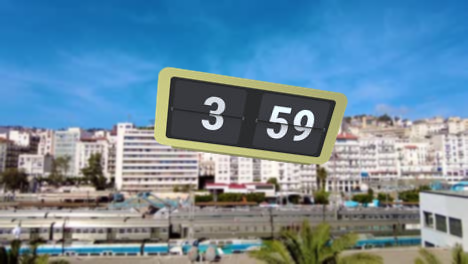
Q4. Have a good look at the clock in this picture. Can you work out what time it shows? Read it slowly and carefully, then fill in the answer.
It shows 3:59
